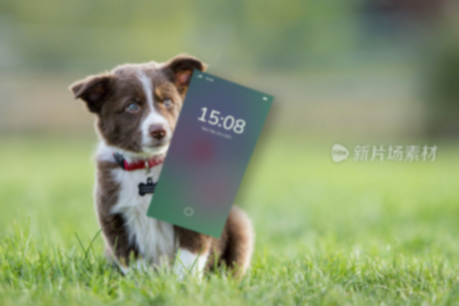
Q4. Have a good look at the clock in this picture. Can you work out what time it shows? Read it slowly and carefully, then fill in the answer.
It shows 15:08
